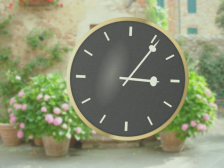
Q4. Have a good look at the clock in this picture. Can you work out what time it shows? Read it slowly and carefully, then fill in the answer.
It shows 3:06
